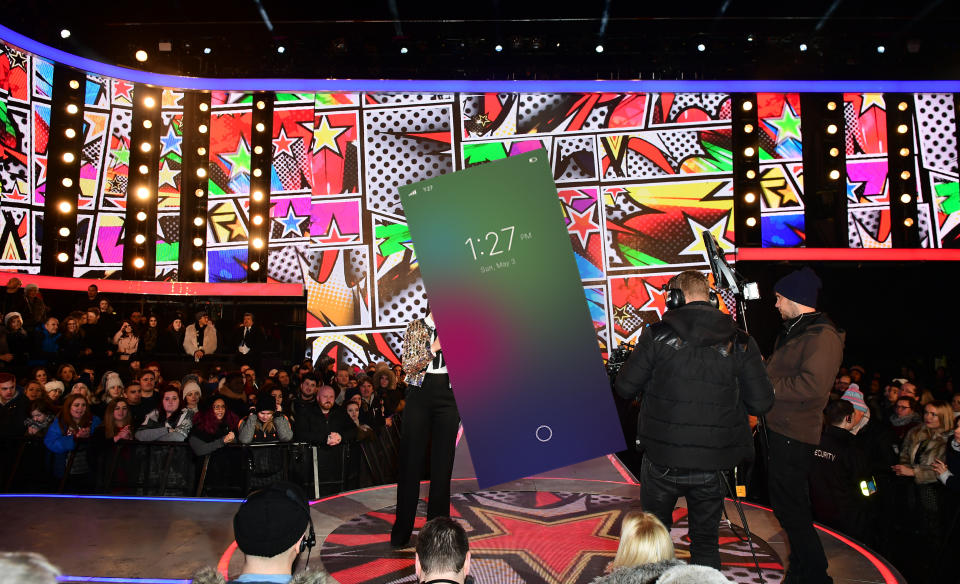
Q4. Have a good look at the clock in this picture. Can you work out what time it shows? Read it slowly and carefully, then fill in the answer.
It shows 1:27
